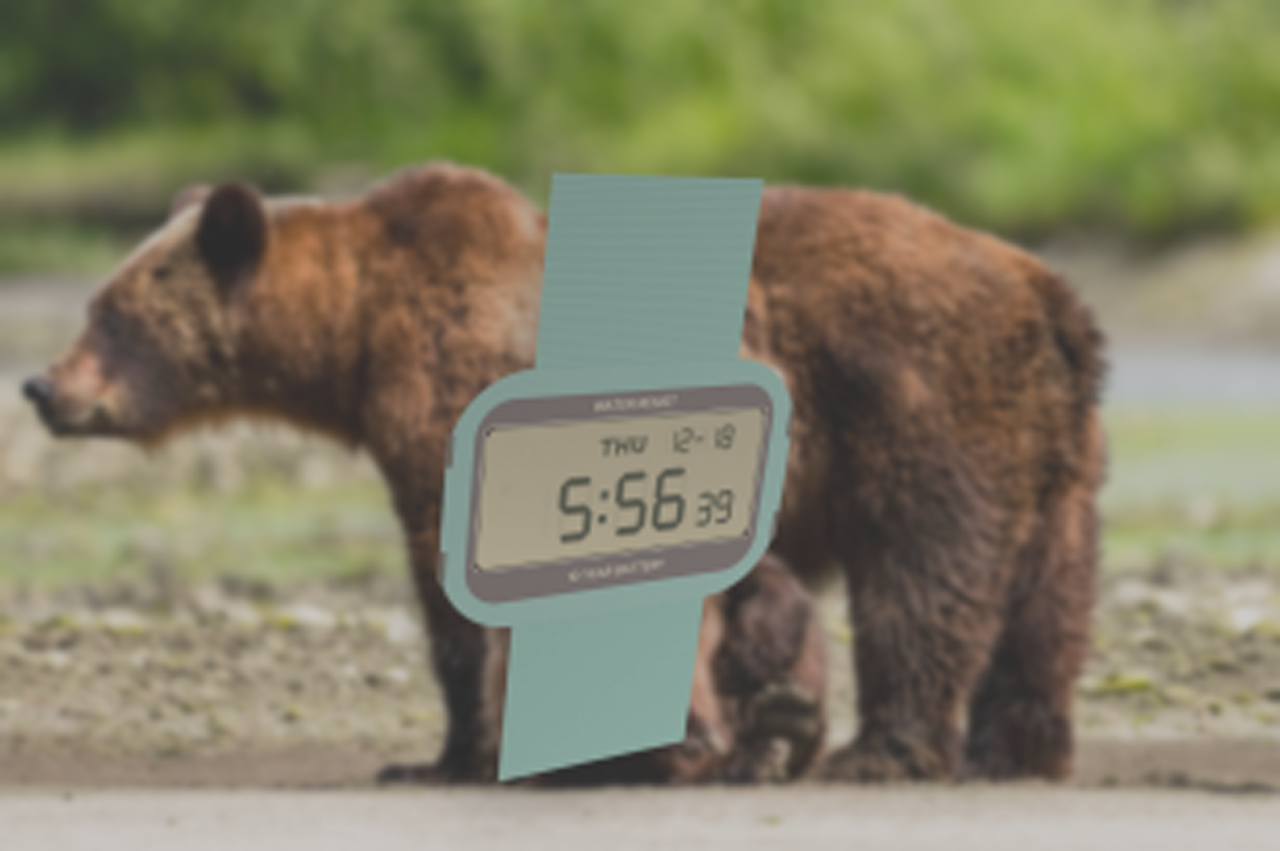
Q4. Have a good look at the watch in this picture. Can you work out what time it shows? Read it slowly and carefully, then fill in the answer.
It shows 5:56:39
